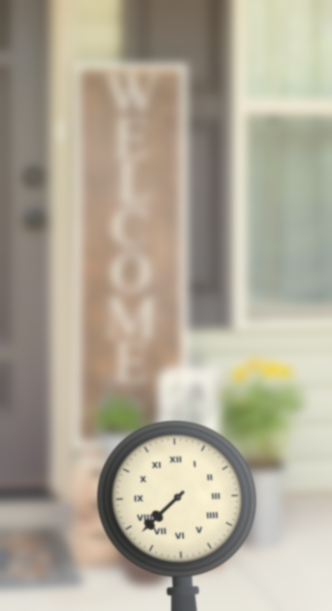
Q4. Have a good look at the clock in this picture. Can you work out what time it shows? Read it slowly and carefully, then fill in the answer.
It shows 7:38
